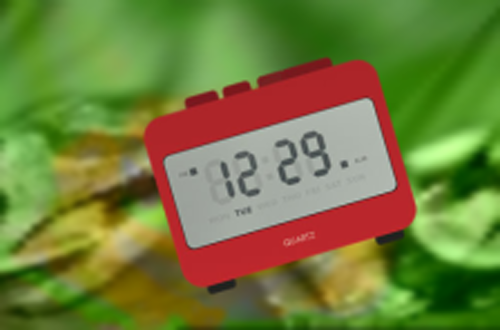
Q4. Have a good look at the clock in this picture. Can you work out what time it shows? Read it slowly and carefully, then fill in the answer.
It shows 12:29
